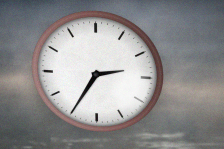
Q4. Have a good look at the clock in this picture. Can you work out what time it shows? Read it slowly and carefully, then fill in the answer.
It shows 2:35
